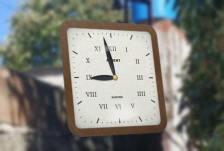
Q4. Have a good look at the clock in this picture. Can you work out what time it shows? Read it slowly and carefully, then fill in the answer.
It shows 8:58
